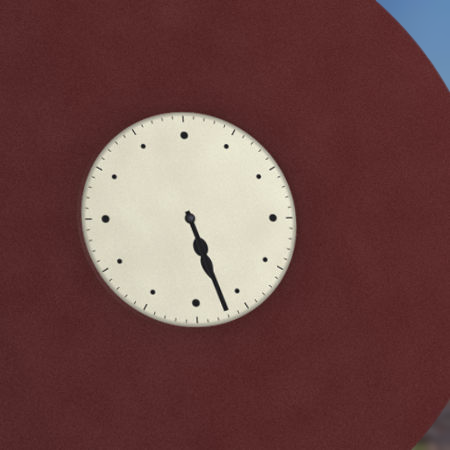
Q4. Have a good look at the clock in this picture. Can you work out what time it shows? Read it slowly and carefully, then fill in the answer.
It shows 5:27
